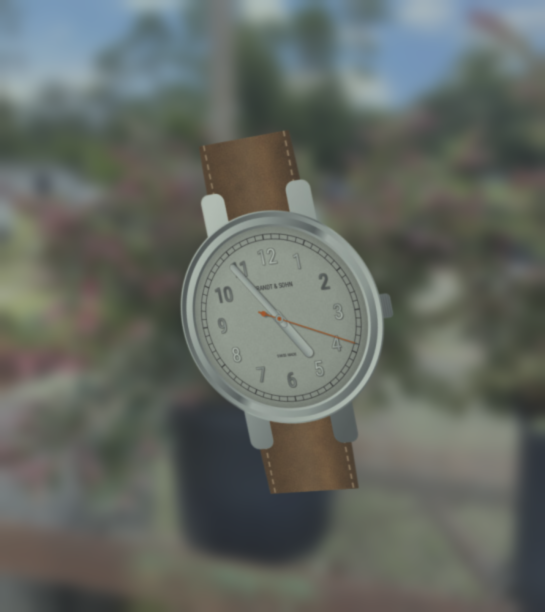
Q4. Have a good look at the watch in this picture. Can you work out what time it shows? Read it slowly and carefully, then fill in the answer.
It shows 4:54:19
